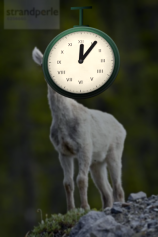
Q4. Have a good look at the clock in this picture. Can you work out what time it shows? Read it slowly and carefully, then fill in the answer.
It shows 12:06
